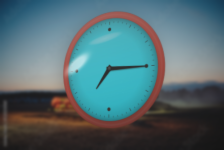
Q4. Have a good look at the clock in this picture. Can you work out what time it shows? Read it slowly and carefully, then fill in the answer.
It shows 7:15
